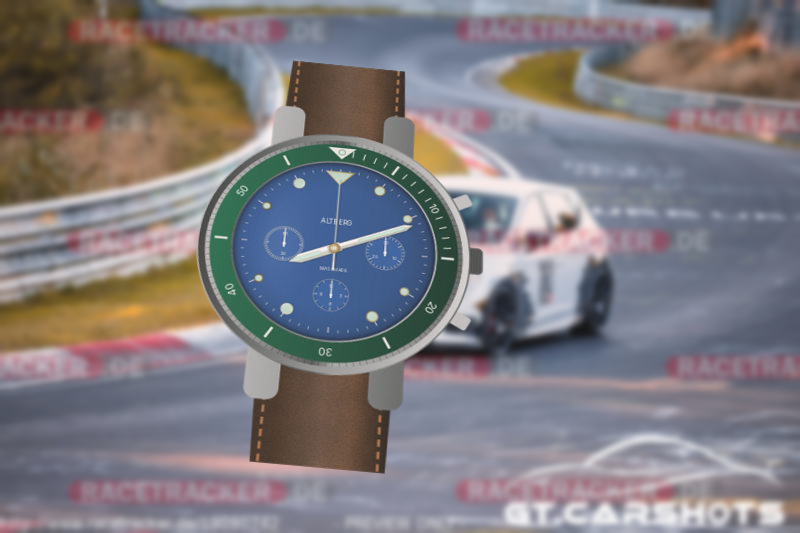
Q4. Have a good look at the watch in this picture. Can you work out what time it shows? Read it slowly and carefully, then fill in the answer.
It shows 8:11
